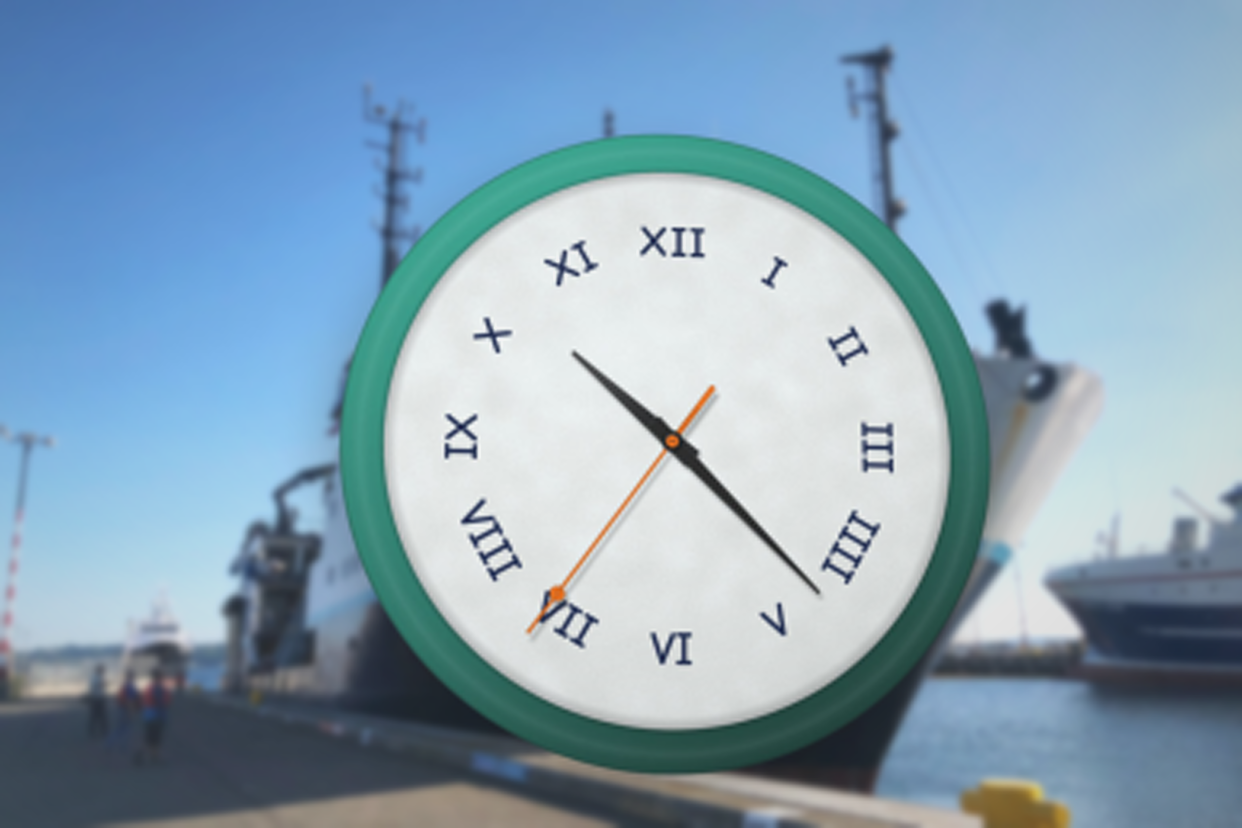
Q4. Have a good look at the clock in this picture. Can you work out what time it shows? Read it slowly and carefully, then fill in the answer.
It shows 10:22:36
